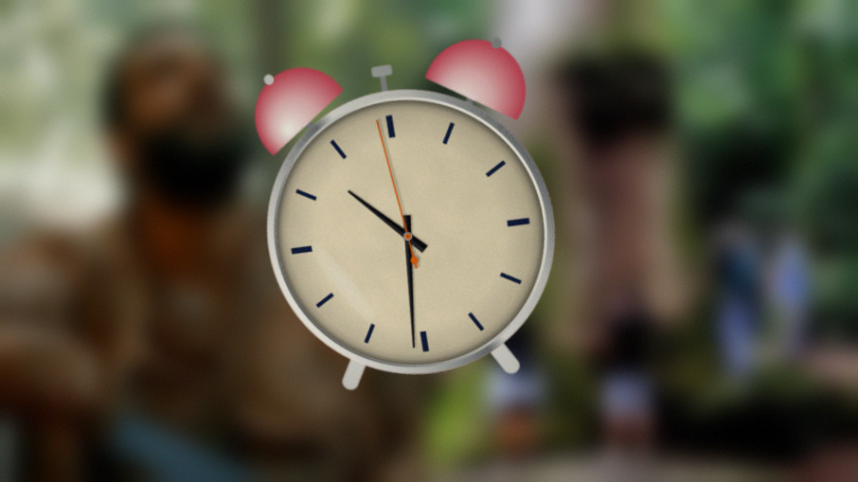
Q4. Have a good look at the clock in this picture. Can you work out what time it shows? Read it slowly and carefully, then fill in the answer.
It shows 10:30:59
